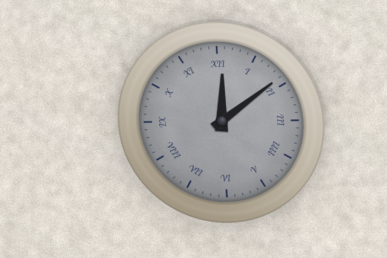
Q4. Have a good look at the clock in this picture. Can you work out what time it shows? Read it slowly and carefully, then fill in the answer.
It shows 12:09
